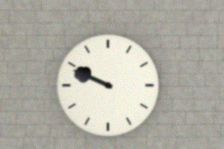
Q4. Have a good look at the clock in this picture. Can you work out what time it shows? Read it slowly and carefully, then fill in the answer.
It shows 9:49
